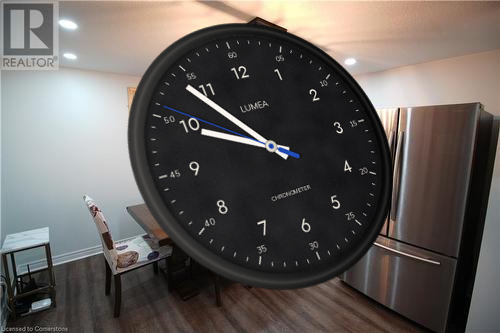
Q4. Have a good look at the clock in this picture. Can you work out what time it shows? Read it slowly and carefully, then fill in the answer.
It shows 9:53:51
